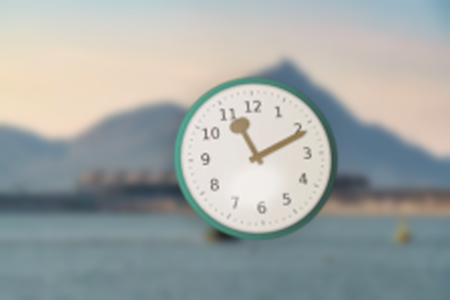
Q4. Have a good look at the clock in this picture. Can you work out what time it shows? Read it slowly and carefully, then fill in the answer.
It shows 11:11
